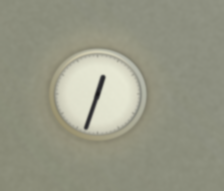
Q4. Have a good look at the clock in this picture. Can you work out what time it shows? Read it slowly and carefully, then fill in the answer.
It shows 12:33
